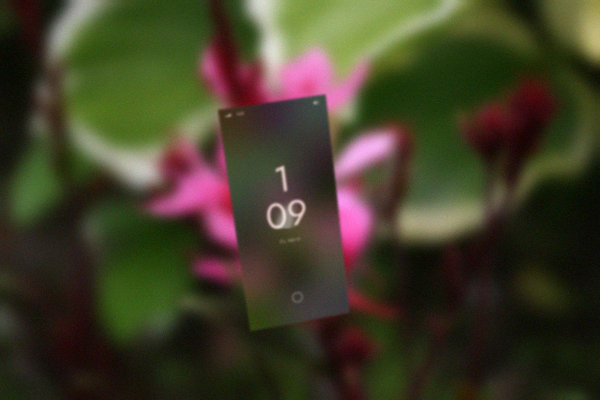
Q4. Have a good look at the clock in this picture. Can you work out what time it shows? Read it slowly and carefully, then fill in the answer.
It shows 1:09
